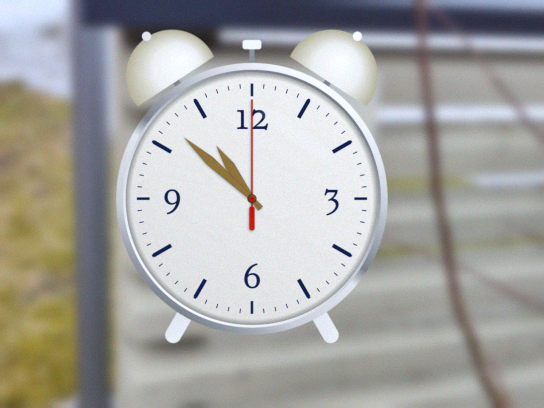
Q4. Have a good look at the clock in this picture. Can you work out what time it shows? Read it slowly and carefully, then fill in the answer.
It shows 10:52:00
